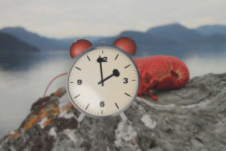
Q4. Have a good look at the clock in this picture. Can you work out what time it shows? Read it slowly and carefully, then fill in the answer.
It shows 1:59
